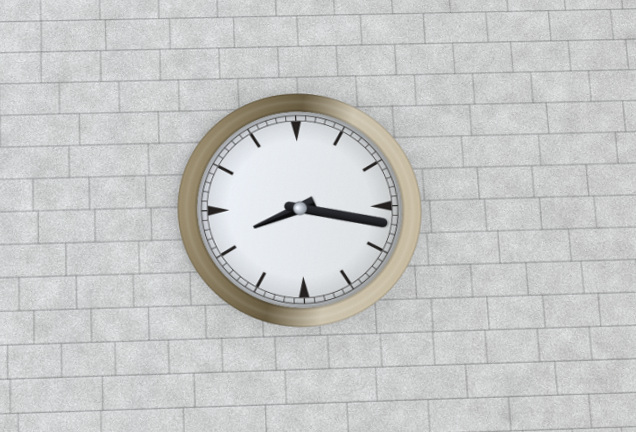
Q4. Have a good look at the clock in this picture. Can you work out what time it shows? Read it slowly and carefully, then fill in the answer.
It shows 8:17
